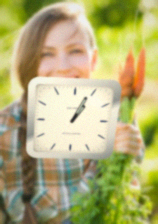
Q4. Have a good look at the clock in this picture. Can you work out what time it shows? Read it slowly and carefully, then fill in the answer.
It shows 1:04
